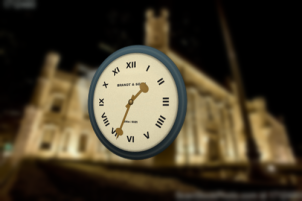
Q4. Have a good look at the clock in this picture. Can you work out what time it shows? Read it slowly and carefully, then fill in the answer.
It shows 1:34
